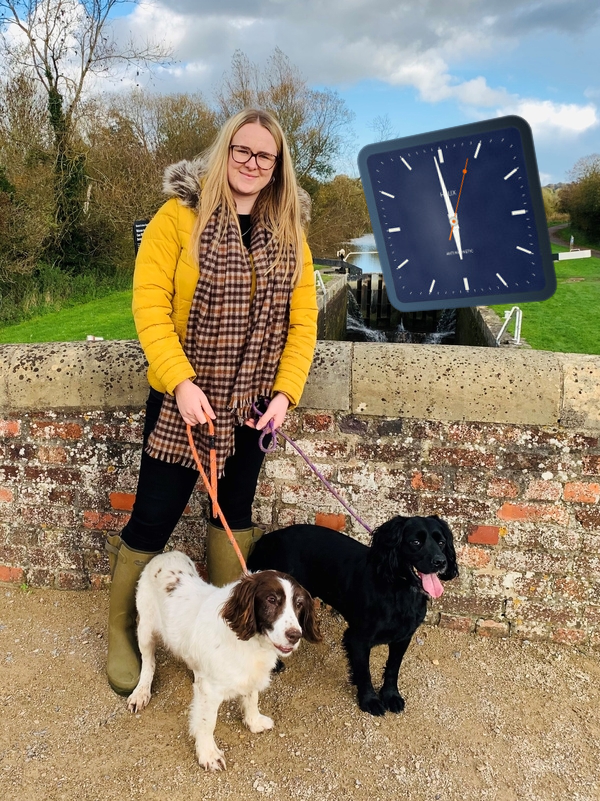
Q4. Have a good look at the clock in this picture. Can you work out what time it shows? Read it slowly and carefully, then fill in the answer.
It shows 5:59:04
